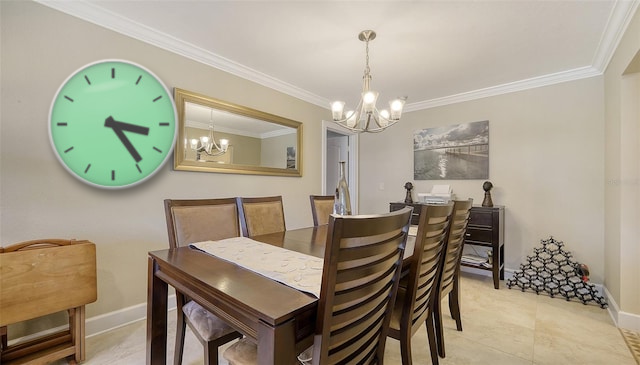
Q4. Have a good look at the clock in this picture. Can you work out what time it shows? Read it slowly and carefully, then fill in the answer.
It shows 3:24
